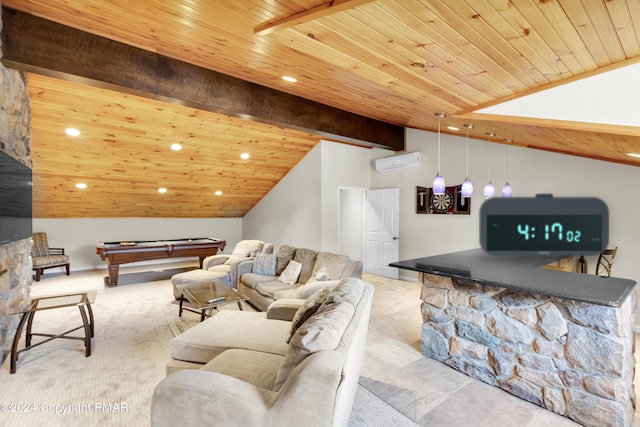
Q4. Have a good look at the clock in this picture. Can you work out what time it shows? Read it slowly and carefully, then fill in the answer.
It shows 4:17:02
